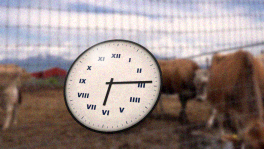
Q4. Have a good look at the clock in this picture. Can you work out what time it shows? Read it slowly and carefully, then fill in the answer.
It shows 6:14
